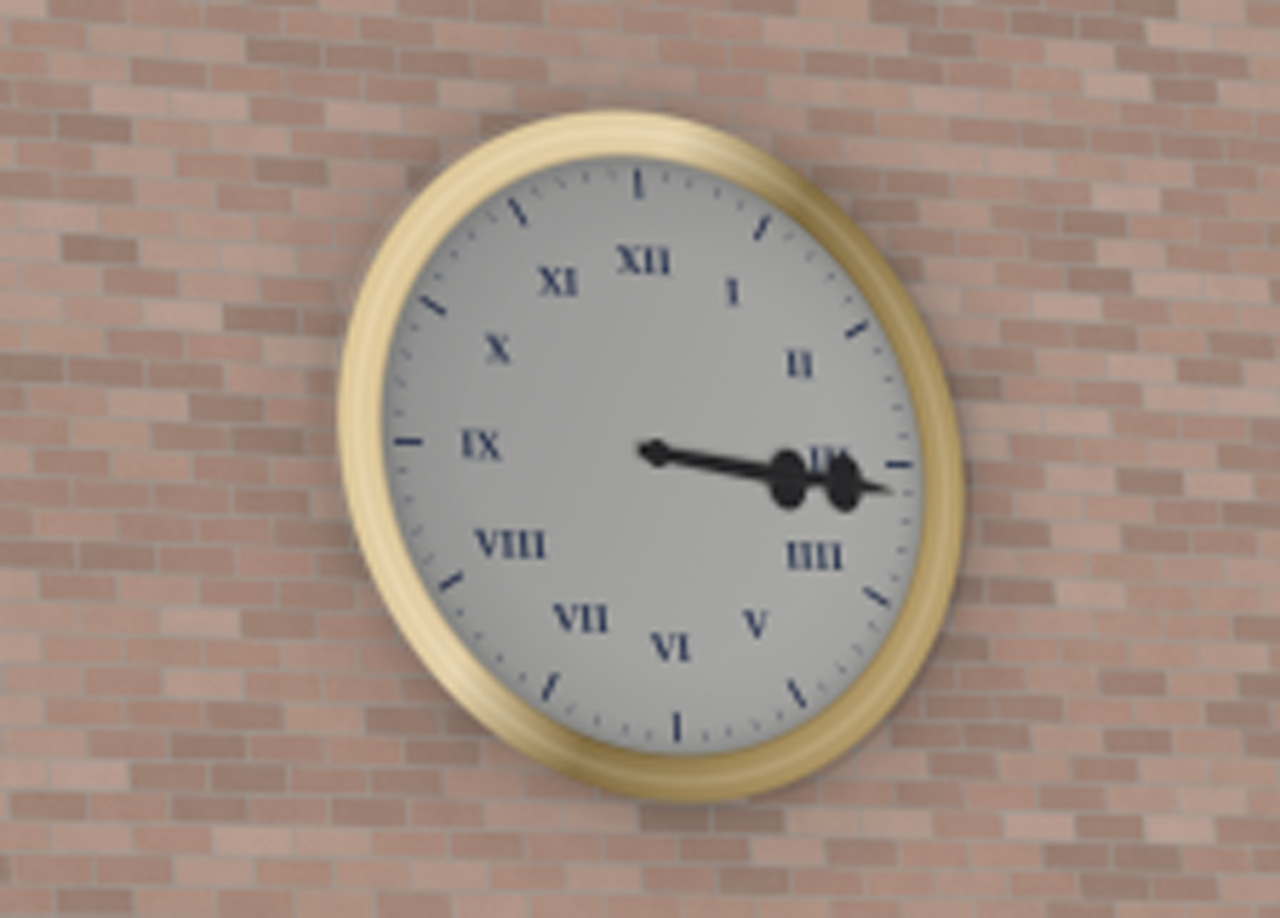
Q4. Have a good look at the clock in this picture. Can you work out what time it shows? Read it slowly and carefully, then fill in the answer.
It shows 3:16
